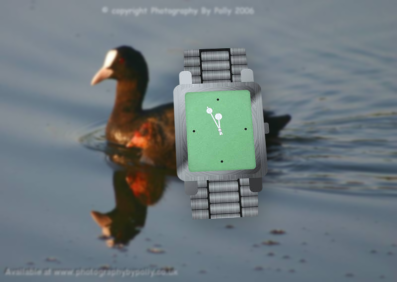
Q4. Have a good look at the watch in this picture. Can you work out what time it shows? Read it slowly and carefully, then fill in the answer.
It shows 11:56
